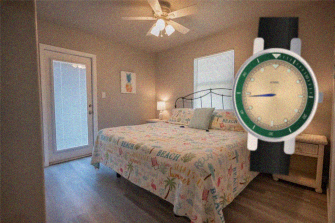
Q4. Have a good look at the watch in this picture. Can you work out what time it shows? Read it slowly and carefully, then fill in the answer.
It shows 8:44
